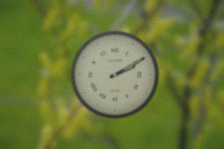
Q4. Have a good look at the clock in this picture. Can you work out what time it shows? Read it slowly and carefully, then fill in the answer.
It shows 2:10
